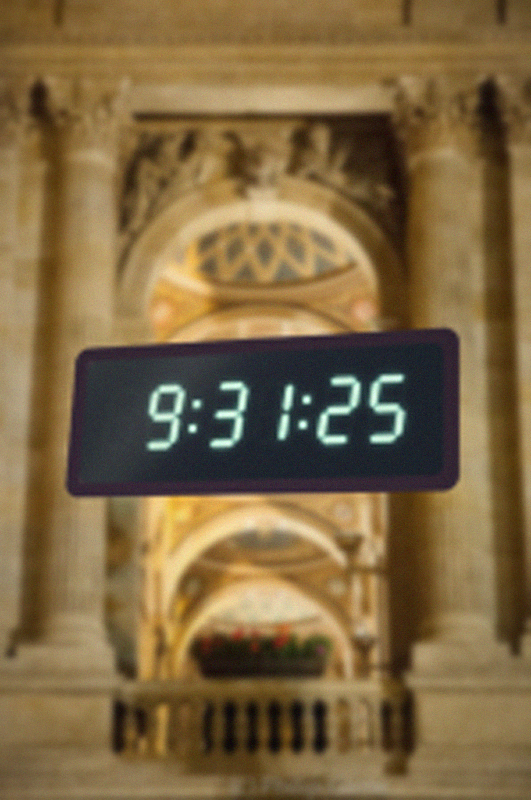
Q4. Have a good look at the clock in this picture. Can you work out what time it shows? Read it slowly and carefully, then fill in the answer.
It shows 9:31:25
